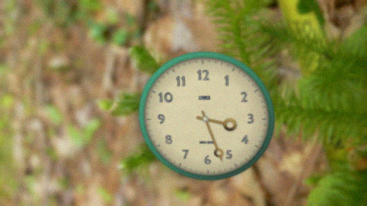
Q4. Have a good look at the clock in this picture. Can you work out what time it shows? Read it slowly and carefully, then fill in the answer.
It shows 3:27
